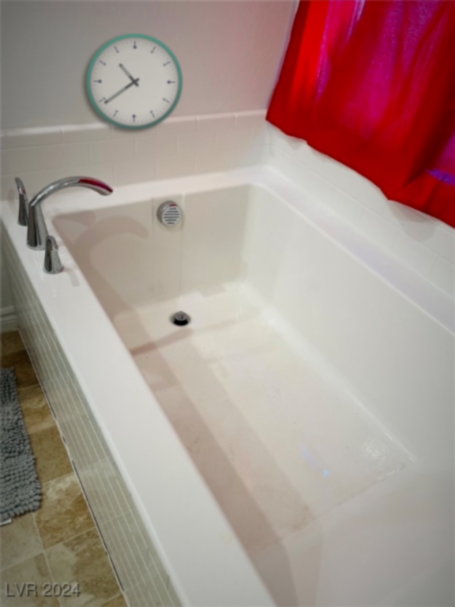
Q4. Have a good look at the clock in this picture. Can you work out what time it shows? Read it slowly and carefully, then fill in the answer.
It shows 10:39
